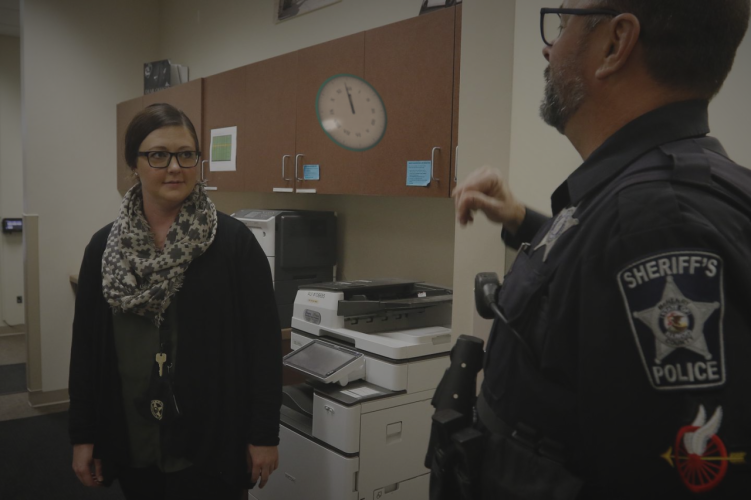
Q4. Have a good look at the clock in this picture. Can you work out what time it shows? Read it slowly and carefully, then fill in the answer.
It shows 11:59
